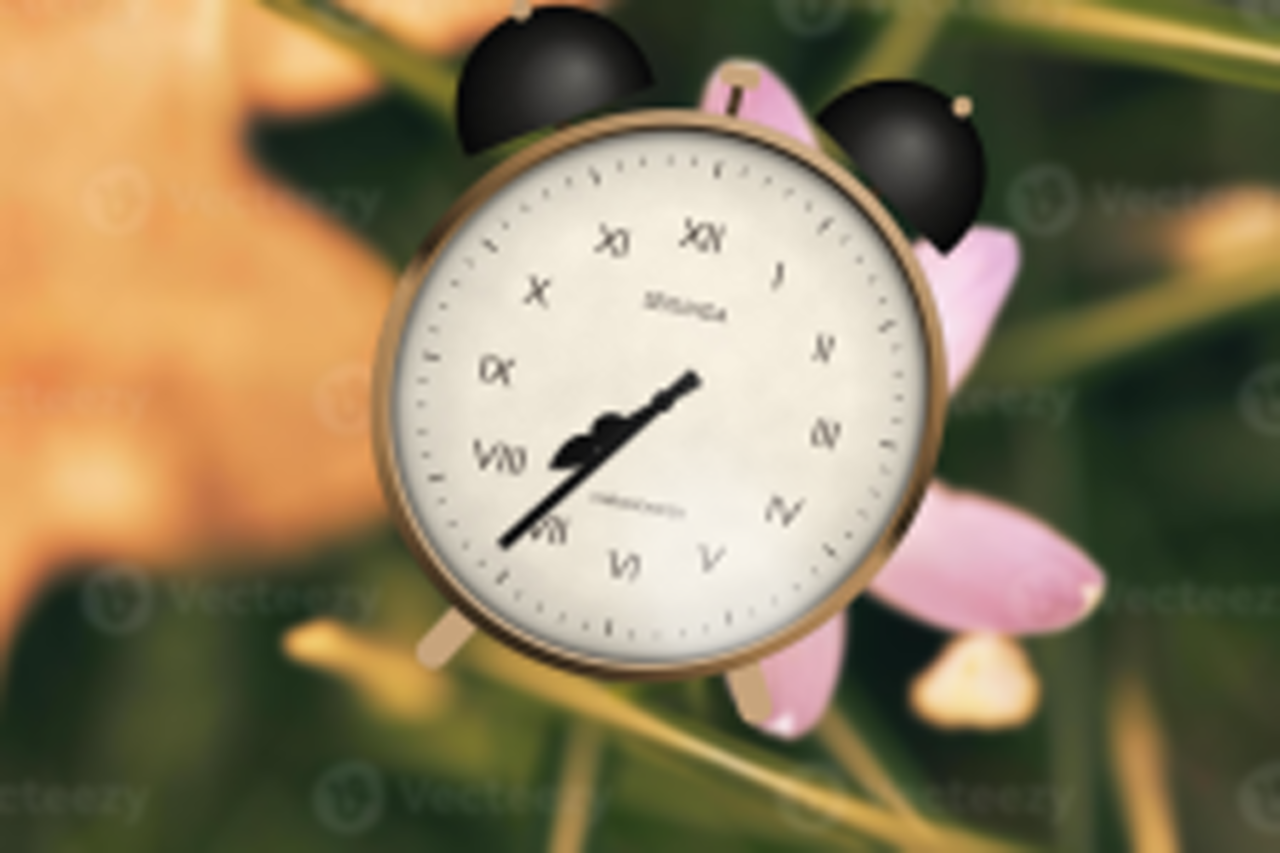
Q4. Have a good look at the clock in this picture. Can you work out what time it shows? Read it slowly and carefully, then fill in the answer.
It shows 7:36
